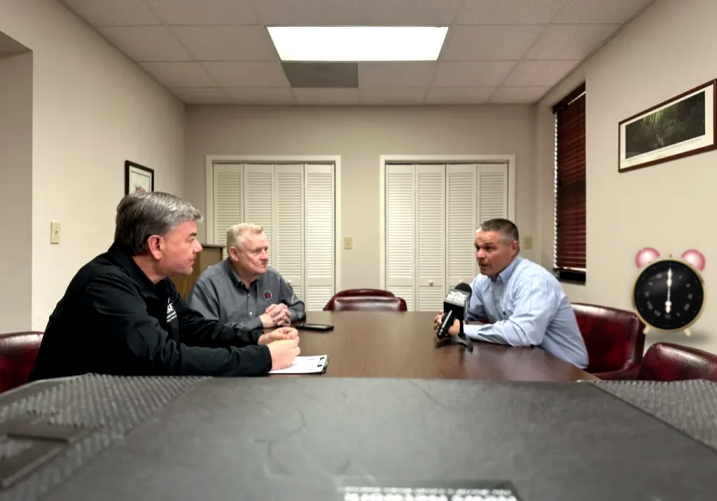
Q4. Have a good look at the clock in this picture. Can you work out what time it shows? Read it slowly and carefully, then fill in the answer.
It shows 6:00
